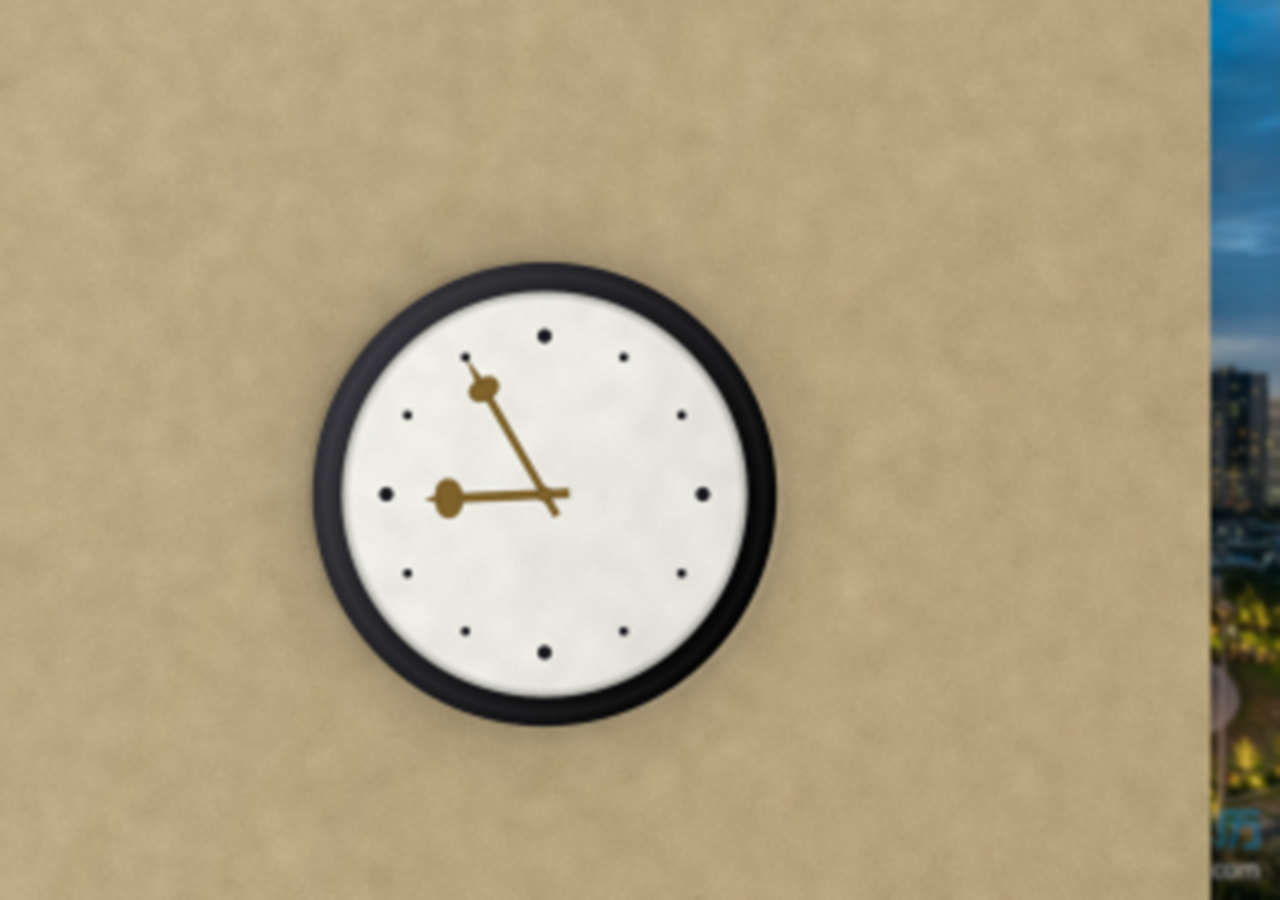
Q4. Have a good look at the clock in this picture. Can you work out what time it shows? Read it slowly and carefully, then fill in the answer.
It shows 8:55
